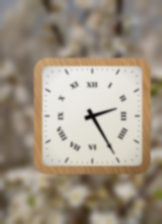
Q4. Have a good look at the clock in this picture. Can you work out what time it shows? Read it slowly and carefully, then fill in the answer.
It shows 2:25
